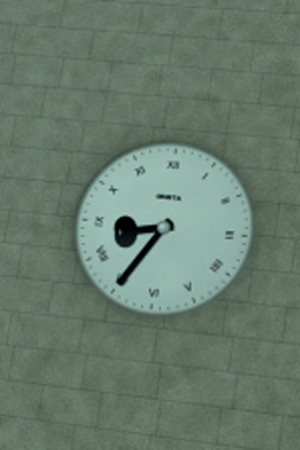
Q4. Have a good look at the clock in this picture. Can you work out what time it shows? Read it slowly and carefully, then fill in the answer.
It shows 8:35
